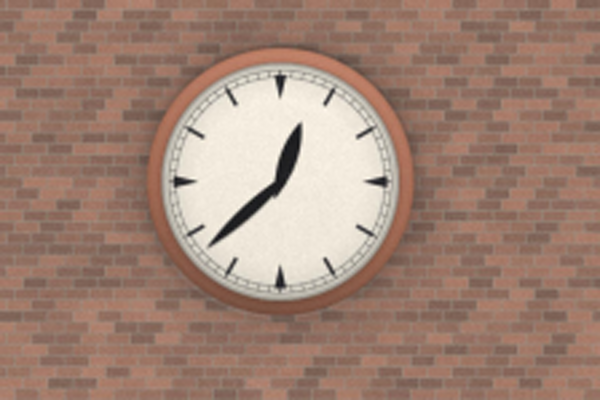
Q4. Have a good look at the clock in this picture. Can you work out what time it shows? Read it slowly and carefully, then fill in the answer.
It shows 12:38
